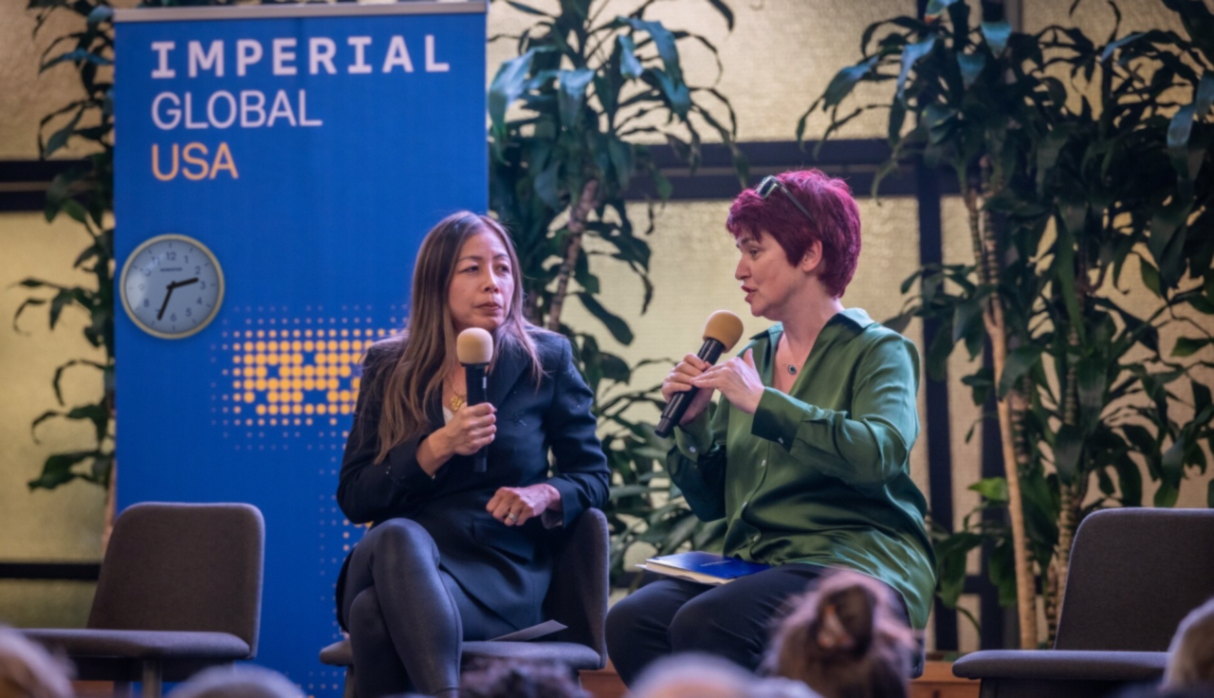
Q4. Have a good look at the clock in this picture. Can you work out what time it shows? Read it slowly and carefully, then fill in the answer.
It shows 2:34
